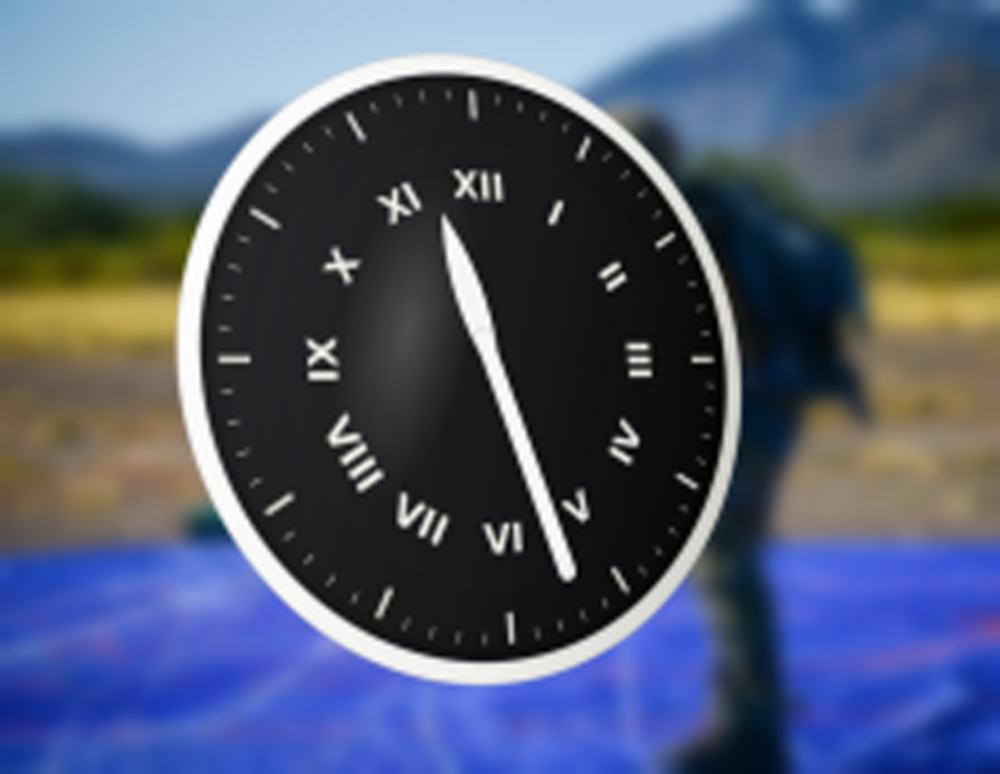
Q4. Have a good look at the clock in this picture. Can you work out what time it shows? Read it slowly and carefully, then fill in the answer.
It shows 11:27
